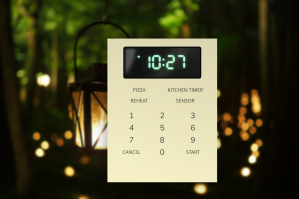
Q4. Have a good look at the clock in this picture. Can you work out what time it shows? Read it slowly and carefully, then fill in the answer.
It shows 10:27
